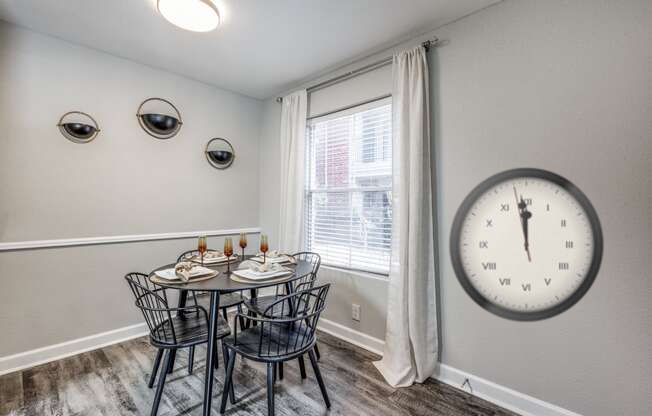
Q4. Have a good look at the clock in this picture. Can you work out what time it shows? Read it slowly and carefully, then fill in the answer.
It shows 11:58:58
